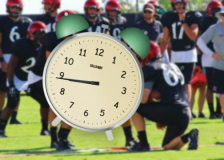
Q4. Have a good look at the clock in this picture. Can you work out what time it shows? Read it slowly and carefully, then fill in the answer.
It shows 8:44
